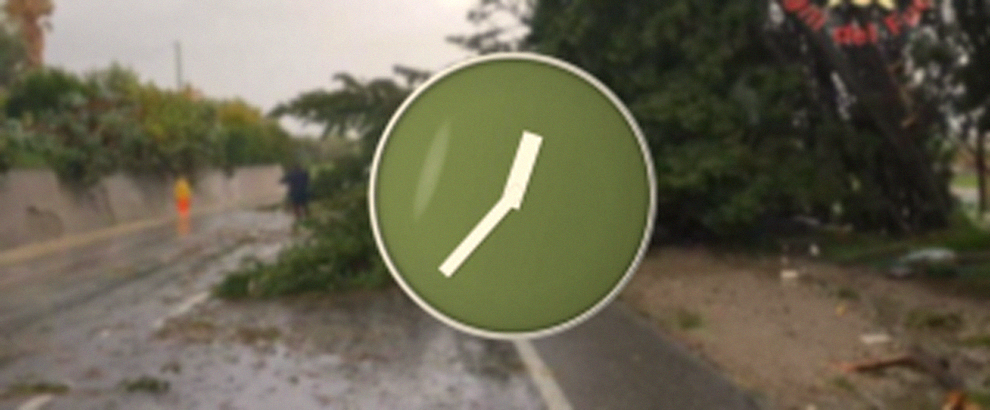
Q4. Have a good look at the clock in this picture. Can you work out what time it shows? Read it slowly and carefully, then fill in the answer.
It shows 12:37
